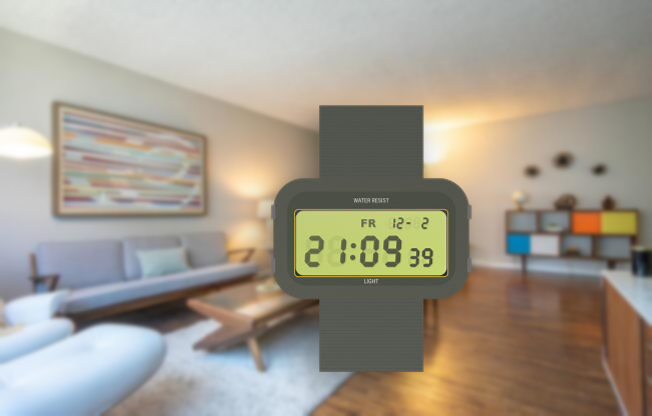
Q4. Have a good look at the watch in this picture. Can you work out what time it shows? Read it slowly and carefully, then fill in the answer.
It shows 21:09:39
